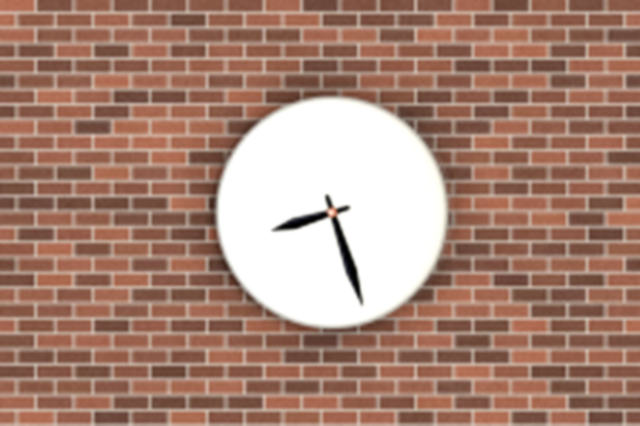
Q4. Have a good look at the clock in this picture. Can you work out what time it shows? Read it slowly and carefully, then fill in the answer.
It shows 8:27
